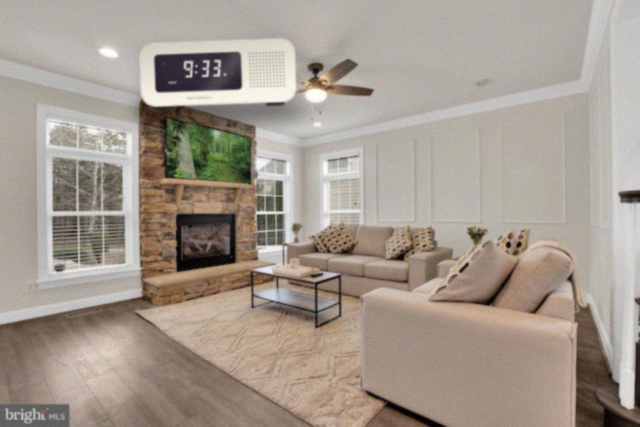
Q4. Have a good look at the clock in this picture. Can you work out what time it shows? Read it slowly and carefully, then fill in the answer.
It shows 9:33
